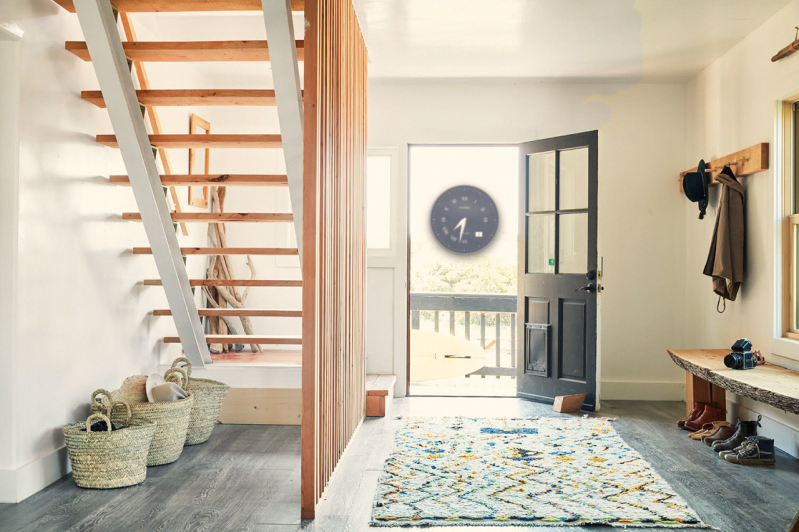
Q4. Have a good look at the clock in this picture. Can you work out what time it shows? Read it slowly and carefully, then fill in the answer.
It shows 7:32
